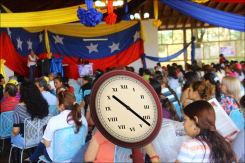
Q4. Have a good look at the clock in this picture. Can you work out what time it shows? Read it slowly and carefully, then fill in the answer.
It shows 10:22
